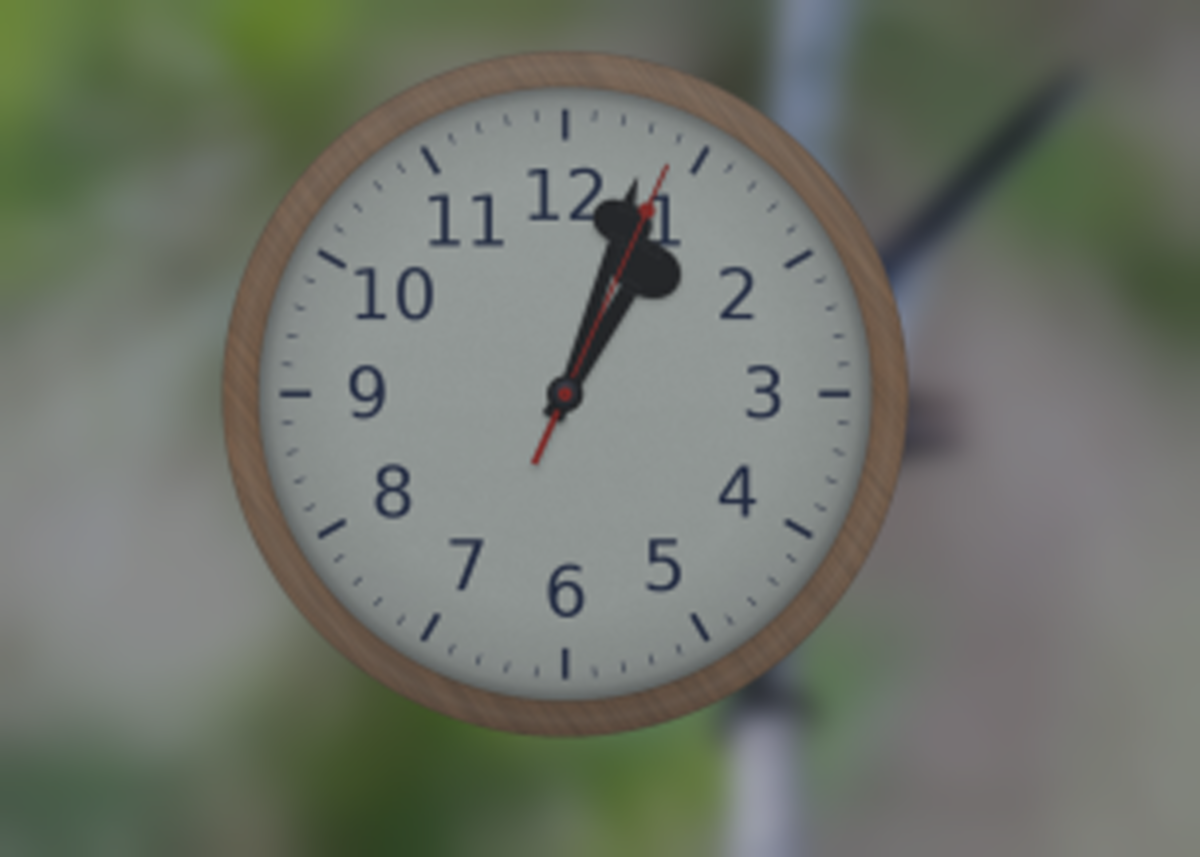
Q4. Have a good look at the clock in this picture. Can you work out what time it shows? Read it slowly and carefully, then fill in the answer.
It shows 1:03:04
